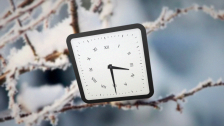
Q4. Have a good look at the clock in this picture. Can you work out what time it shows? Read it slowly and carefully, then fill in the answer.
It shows 3:30
